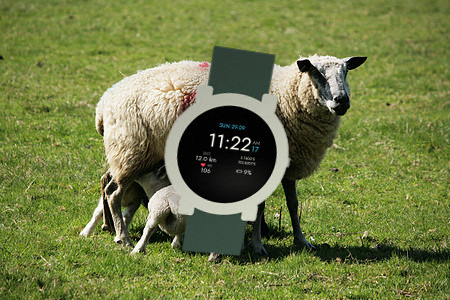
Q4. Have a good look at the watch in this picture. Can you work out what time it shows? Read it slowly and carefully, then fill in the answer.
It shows 11:22:17
